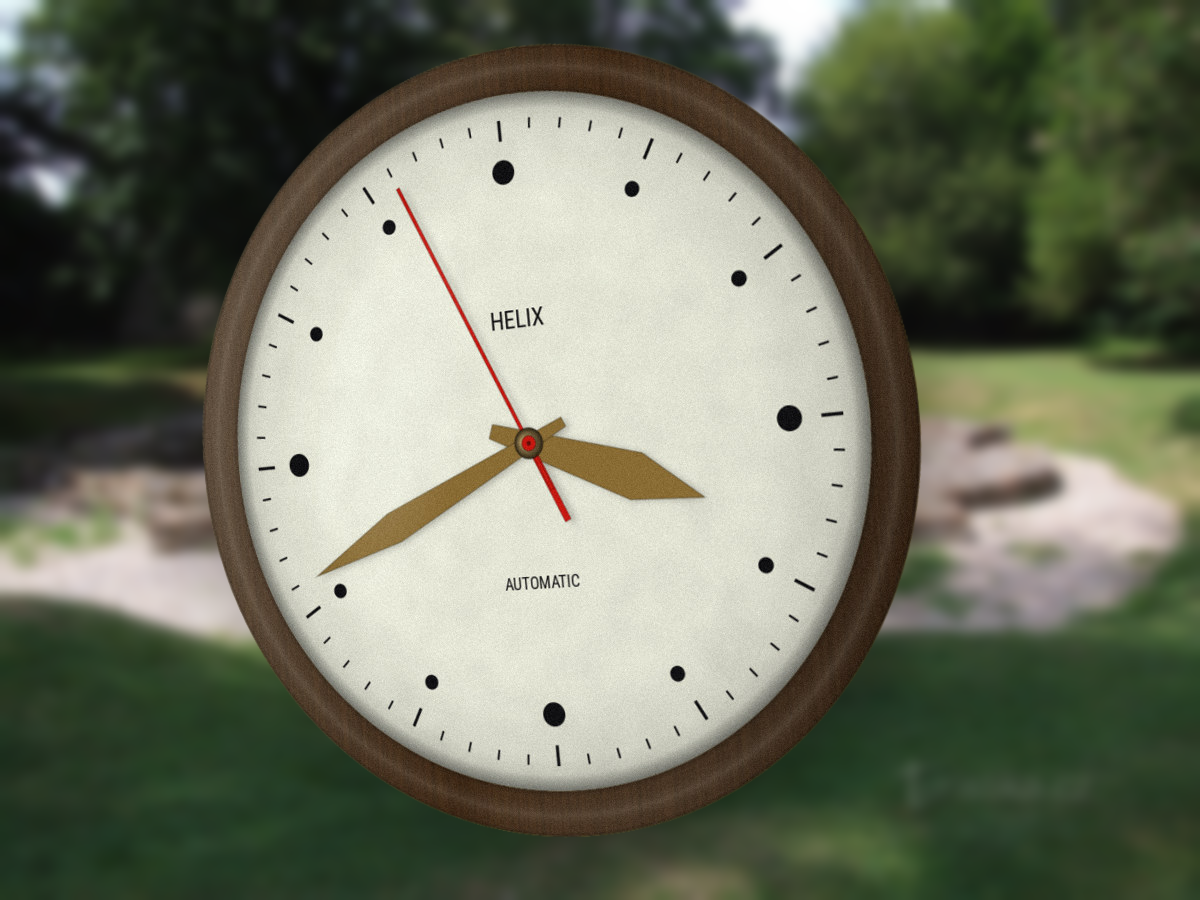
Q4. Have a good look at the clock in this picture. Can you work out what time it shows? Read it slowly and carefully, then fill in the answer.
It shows 3:40:56
